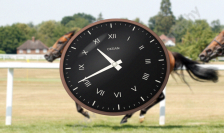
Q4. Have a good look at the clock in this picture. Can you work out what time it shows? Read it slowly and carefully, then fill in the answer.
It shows 10:41
